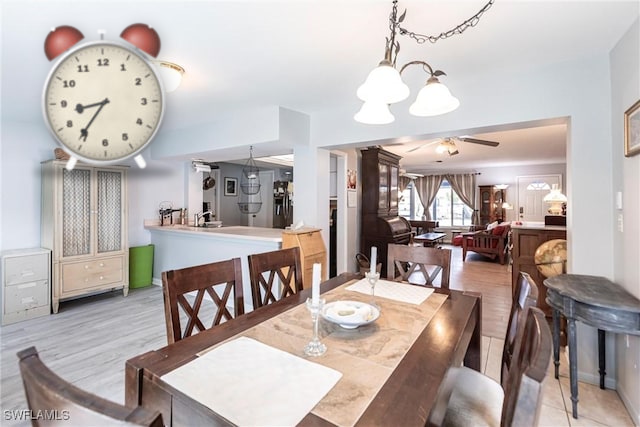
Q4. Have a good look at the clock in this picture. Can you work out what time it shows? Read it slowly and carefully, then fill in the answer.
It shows 8:36
